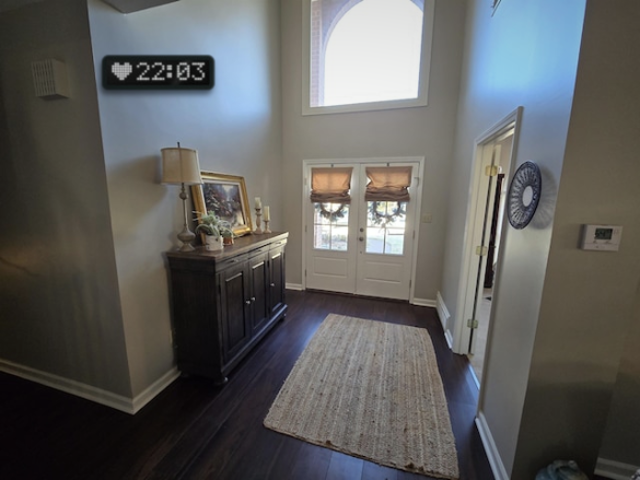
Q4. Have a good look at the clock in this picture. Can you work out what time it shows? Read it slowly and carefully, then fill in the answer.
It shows 22:03
